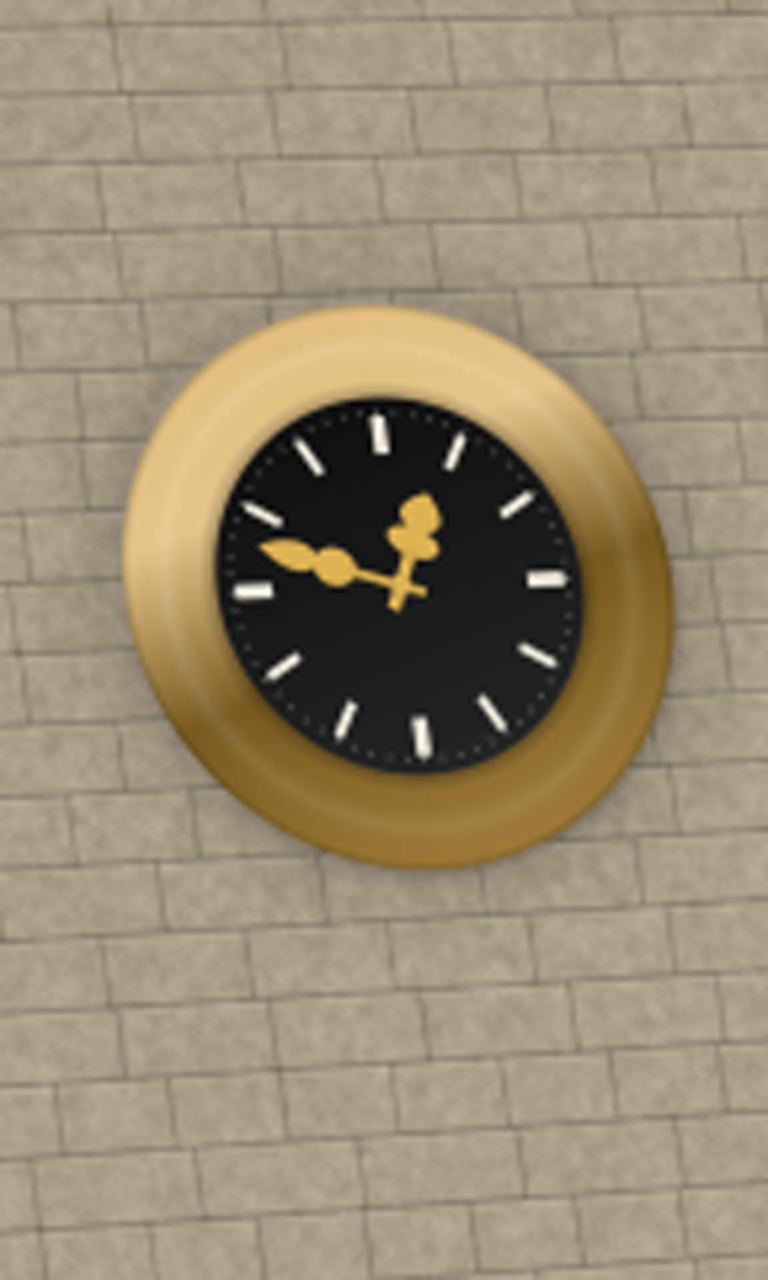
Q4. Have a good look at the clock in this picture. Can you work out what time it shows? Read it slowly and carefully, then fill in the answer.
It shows 12:48
